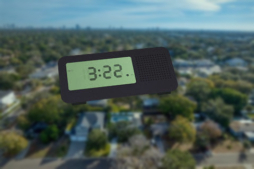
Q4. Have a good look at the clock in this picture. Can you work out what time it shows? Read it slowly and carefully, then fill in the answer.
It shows 3:22
